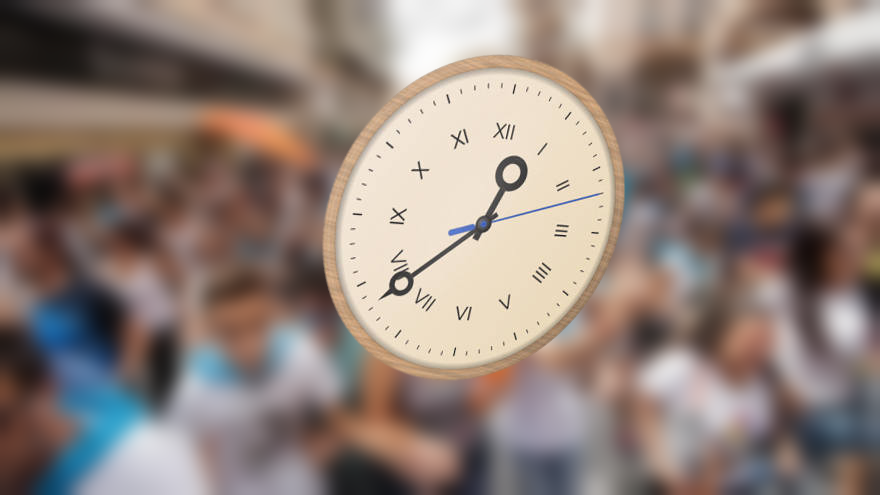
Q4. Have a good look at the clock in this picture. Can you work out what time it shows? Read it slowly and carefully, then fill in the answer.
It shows 12:38:12
